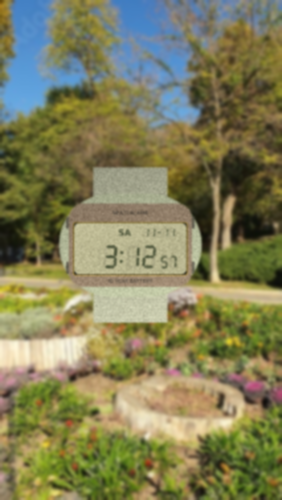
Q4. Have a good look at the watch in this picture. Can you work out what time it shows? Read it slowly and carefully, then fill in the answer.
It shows 3:12:57
